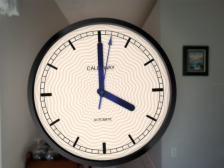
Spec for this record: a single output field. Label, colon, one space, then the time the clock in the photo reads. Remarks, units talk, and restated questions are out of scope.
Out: 4:00:02
